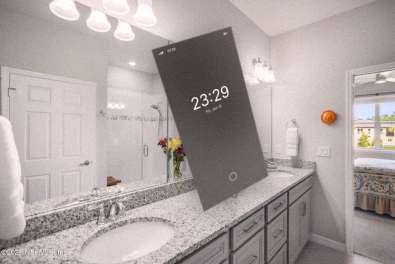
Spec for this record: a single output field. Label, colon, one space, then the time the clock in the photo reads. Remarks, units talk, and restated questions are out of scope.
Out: 23:29
